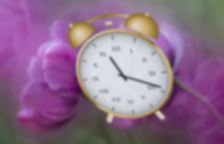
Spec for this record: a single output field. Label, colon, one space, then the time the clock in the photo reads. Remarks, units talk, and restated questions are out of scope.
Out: 11:19
